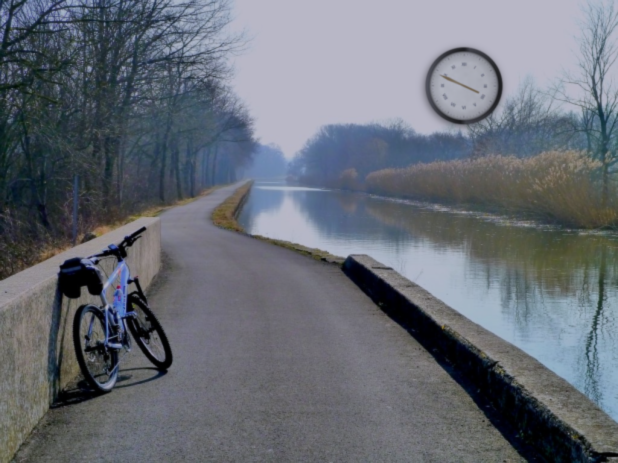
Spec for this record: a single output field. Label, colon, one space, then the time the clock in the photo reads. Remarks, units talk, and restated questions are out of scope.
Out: 3:49
